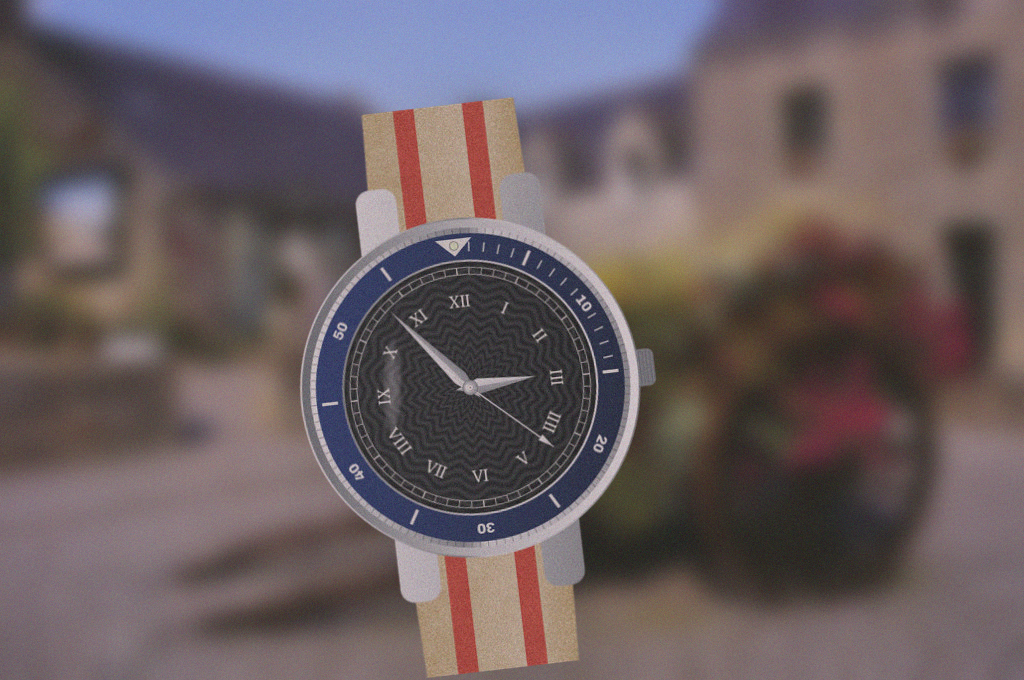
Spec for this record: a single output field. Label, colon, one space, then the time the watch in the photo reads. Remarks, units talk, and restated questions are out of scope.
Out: 2:53:22
